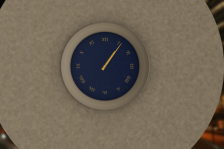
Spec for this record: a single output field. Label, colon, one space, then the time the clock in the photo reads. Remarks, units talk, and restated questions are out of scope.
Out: 1:06
